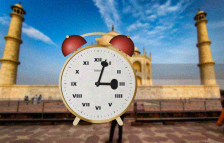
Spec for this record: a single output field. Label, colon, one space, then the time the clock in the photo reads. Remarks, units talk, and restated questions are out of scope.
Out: 3:03
